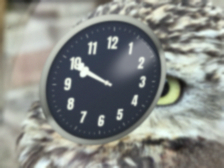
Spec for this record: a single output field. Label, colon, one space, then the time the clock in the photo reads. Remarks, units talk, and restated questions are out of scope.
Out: 9:50
